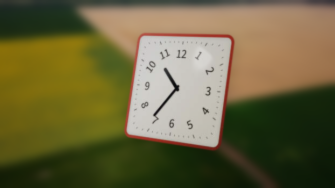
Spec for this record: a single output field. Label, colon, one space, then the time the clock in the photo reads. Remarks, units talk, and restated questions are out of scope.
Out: 10:36
